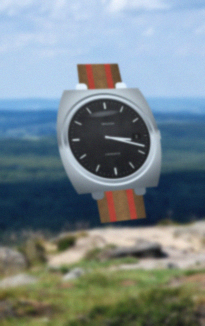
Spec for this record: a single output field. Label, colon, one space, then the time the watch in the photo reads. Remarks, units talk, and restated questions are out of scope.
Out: 3:18
